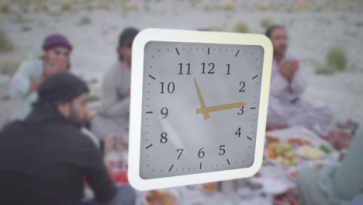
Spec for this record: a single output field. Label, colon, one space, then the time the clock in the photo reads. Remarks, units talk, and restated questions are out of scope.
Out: 11:14
